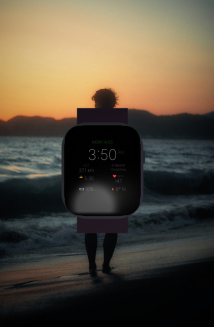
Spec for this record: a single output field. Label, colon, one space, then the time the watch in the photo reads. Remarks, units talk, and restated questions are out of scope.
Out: 3:50
